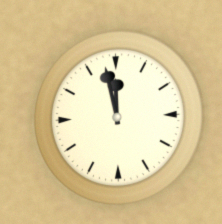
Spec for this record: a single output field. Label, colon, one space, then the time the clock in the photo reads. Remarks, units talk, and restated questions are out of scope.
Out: 11:58
